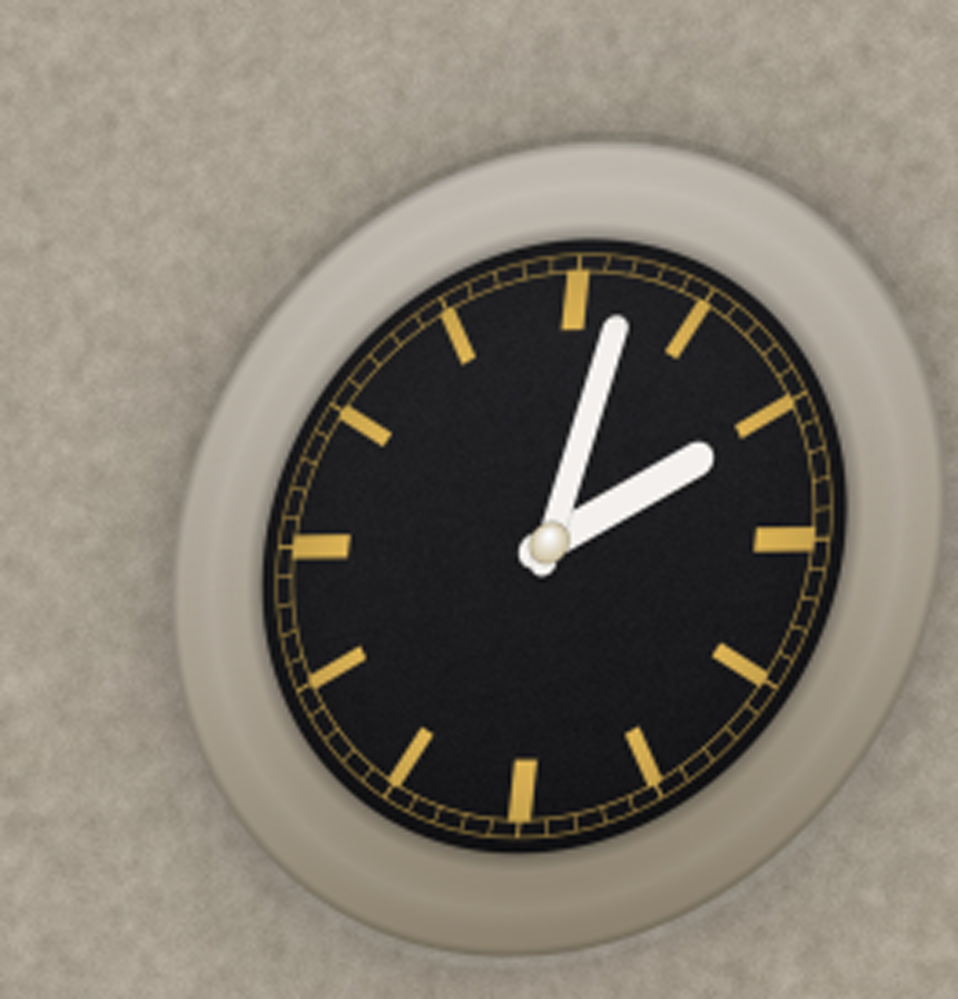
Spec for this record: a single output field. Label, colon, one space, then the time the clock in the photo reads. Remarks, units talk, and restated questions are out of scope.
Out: 2:02
